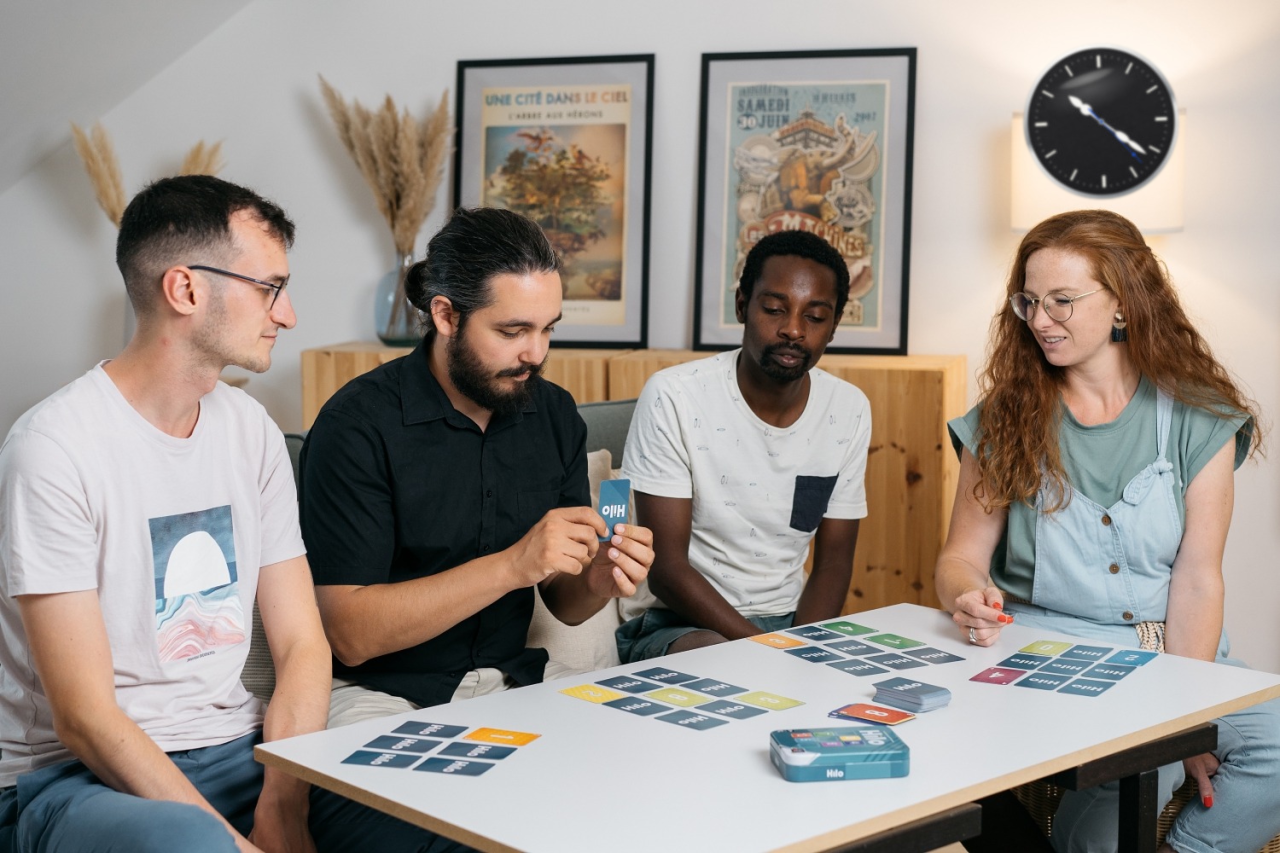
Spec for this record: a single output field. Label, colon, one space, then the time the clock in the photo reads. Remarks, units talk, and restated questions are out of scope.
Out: 10:21:23
